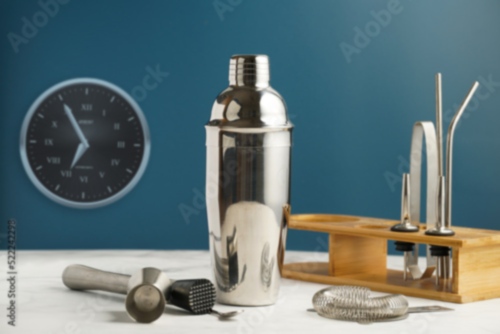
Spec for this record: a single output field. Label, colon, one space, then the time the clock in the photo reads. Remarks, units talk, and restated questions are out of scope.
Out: 6:55
